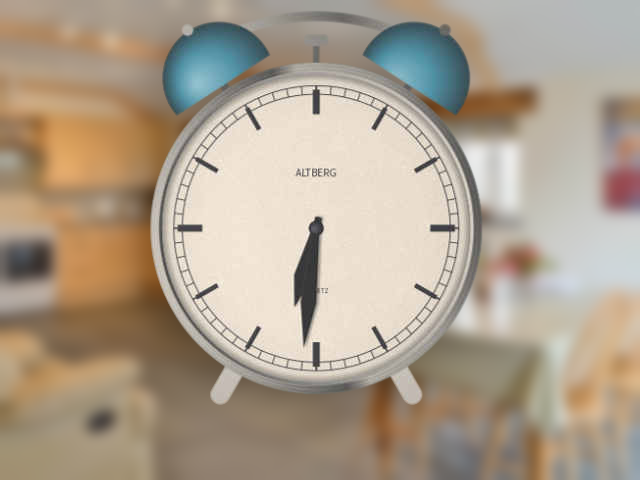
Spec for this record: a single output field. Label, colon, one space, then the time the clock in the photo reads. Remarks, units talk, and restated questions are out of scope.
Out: 6:31
